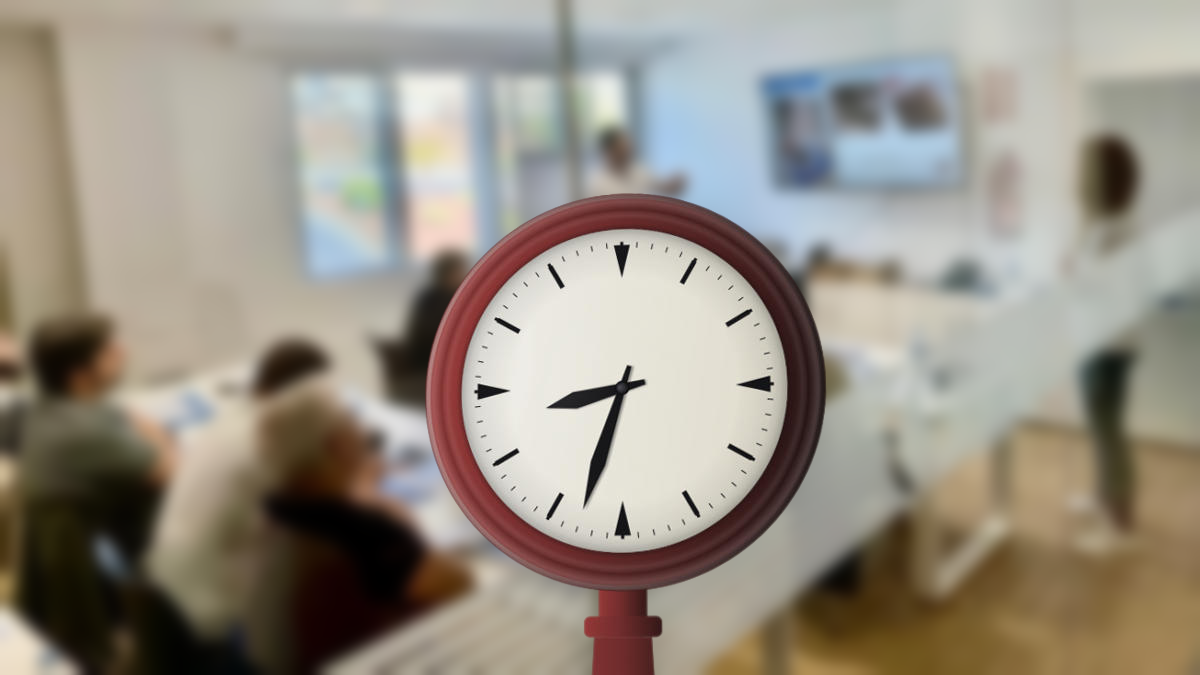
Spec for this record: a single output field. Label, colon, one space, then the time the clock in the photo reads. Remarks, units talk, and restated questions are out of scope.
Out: 8:33
